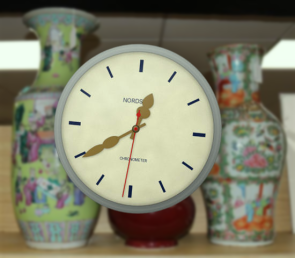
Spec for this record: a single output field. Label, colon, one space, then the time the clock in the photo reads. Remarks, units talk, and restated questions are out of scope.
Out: 12:39:31
